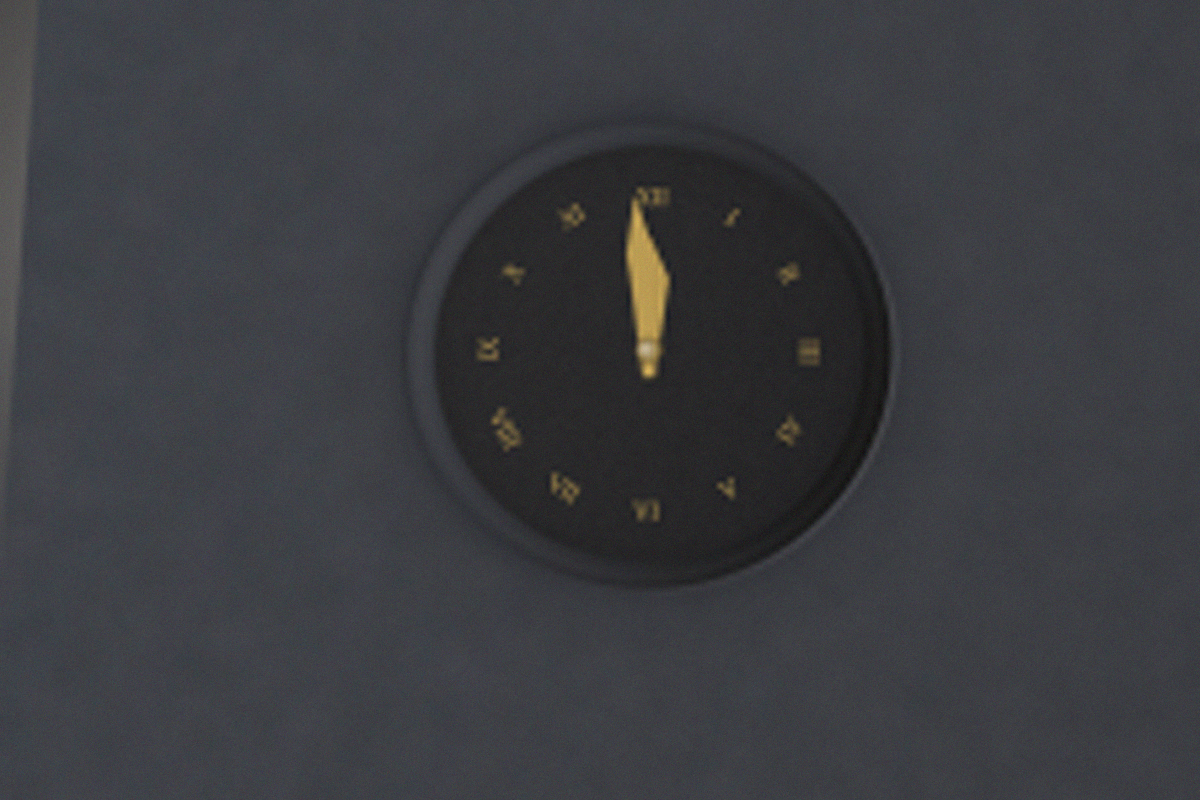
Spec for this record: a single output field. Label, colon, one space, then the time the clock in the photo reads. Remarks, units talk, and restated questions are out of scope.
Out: 11:59
